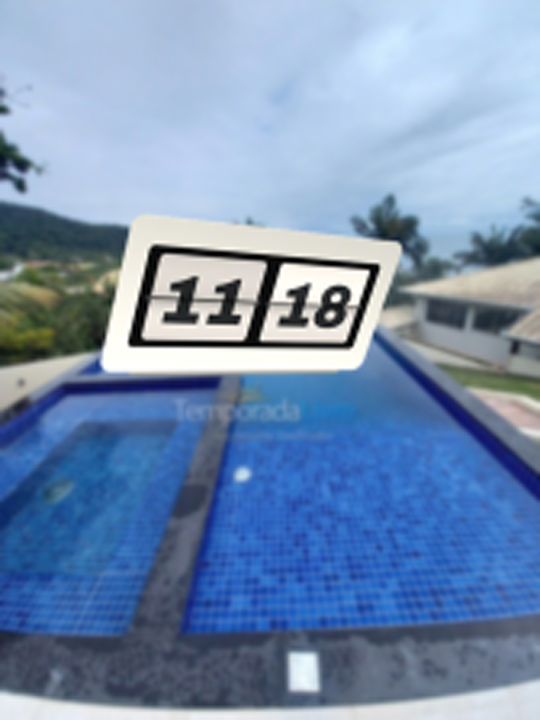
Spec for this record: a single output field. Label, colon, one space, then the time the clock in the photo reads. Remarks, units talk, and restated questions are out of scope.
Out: 11:18
